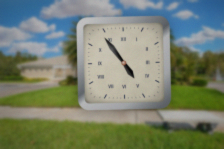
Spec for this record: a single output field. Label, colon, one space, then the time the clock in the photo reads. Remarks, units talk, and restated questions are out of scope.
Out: 4:54
